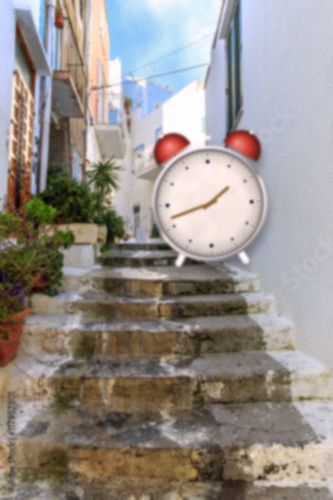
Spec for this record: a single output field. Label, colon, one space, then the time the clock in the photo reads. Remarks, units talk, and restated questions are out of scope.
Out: 1:42
